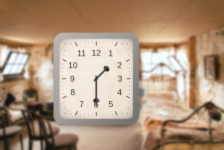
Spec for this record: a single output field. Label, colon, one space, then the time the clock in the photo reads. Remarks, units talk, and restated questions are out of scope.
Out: 1:30
